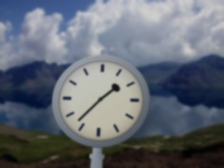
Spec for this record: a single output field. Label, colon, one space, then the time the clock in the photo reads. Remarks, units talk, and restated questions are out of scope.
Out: 1:37
